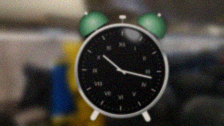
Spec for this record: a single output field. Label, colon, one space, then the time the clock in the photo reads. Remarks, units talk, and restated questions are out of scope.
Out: 10:17
